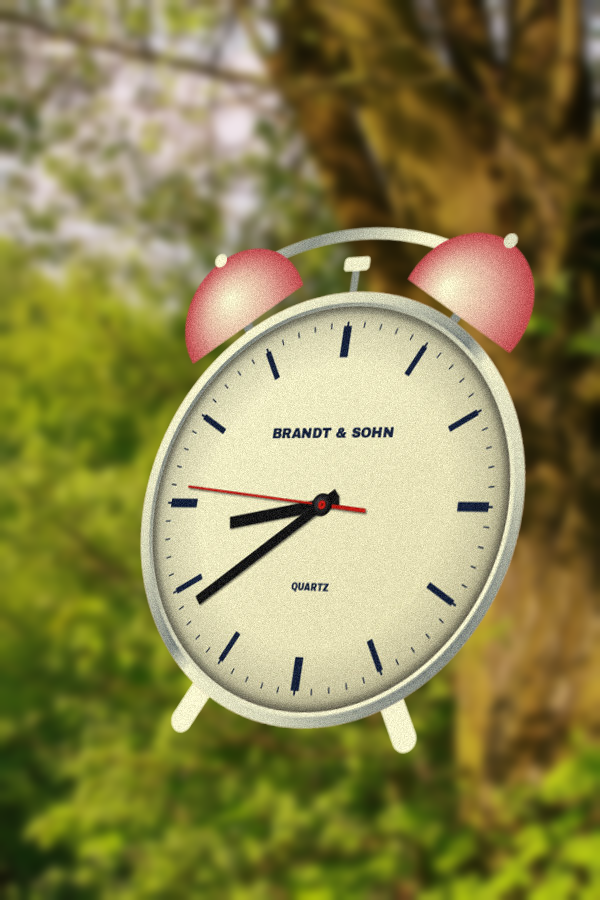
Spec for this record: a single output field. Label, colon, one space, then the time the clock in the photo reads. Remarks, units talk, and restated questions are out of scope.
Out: 8:38:46
